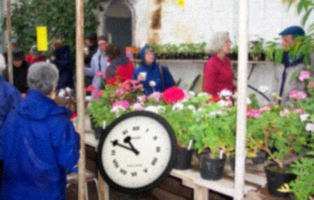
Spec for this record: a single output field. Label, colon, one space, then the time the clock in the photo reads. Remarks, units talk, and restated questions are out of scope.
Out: 10:49
